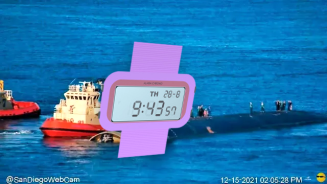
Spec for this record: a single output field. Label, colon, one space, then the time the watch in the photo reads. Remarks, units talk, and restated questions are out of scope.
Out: 9:43:57
